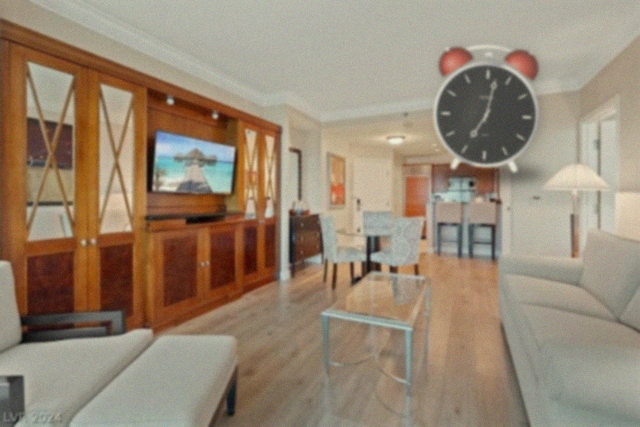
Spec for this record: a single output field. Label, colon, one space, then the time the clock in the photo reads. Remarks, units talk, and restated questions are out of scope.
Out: 7:02
